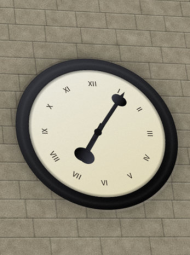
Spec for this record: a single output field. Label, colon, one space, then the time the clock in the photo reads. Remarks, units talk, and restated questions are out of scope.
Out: 7:06
